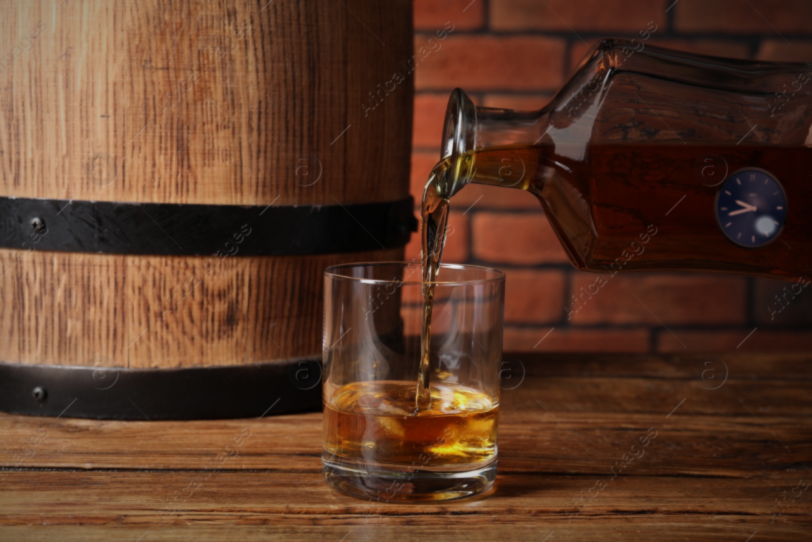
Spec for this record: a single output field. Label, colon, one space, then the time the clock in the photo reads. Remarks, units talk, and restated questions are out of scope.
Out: 9:43
